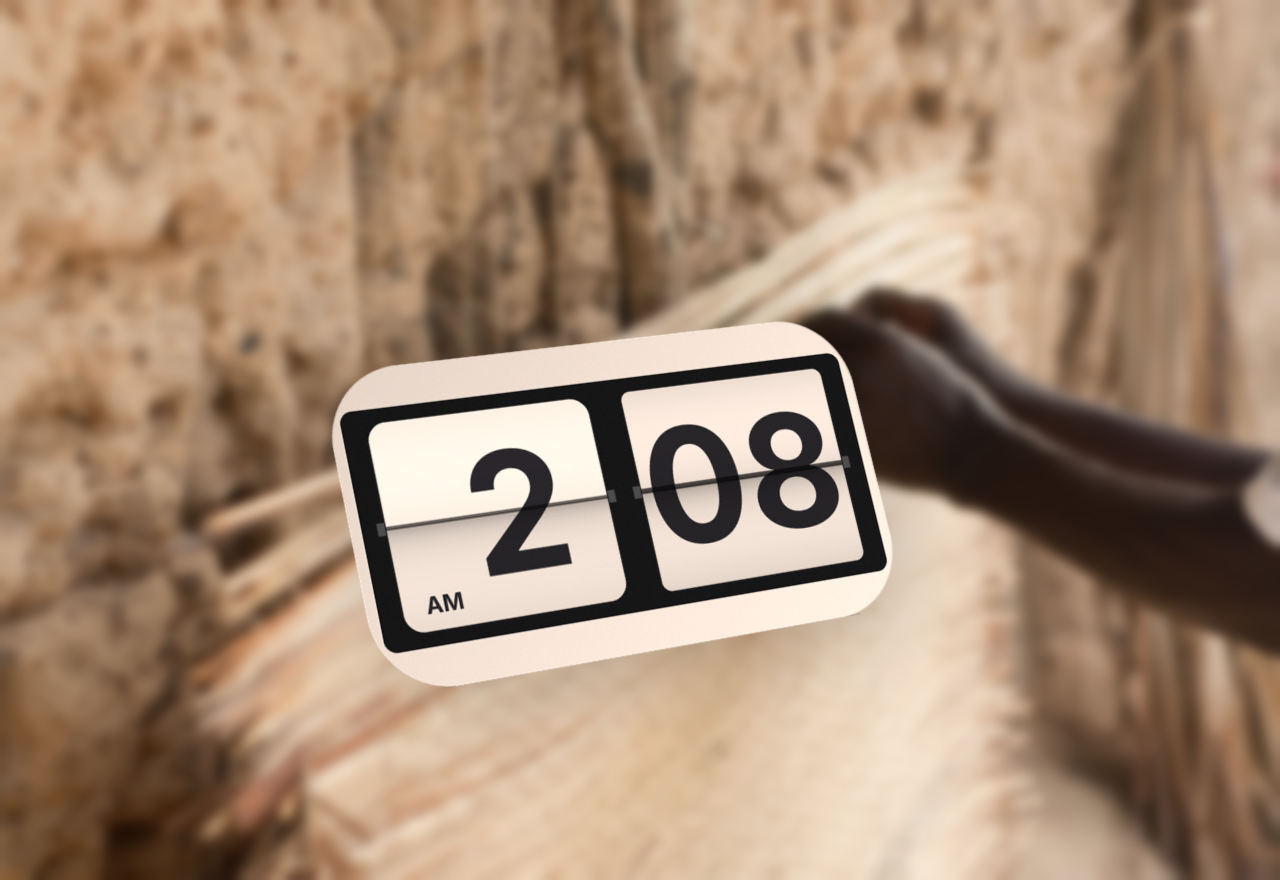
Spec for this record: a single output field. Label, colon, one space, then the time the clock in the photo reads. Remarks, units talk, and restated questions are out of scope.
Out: 2:08
